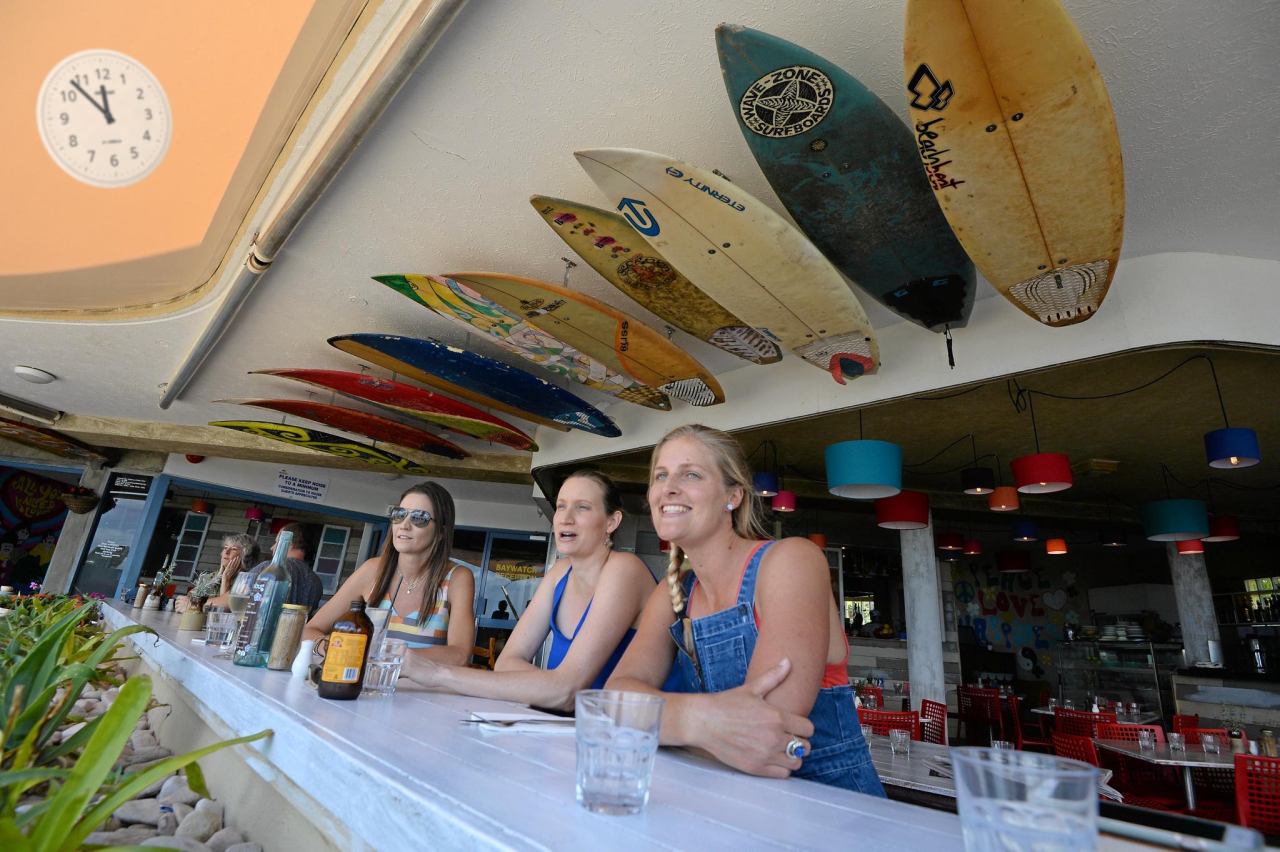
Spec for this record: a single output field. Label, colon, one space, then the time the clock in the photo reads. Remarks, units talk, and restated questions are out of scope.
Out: 11:53
